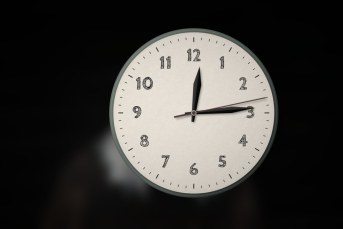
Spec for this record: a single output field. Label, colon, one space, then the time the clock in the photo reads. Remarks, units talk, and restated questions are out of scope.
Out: 12:14:13
